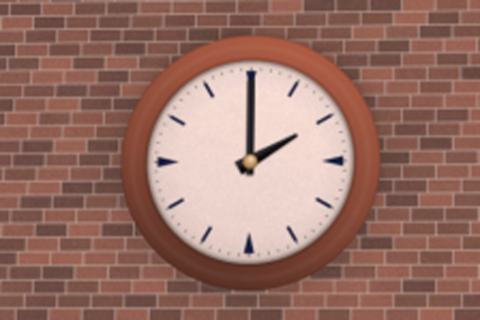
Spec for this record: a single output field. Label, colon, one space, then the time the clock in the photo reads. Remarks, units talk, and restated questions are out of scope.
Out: 2:00
